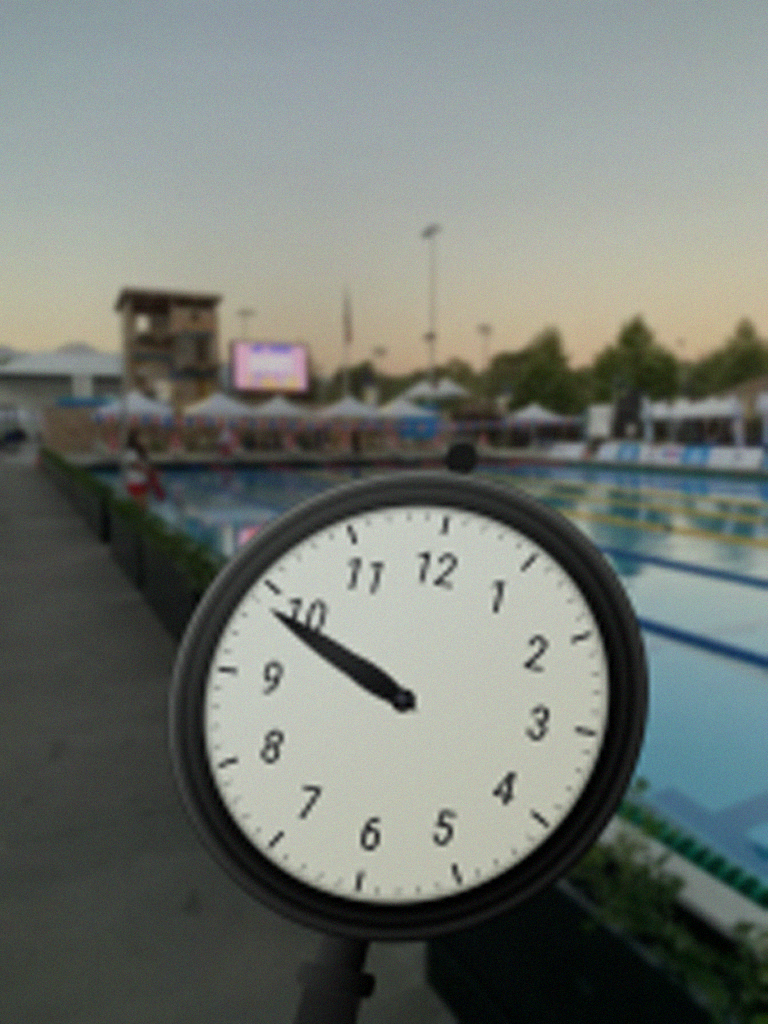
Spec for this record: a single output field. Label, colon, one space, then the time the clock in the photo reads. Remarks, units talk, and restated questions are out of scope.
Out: 9:49
